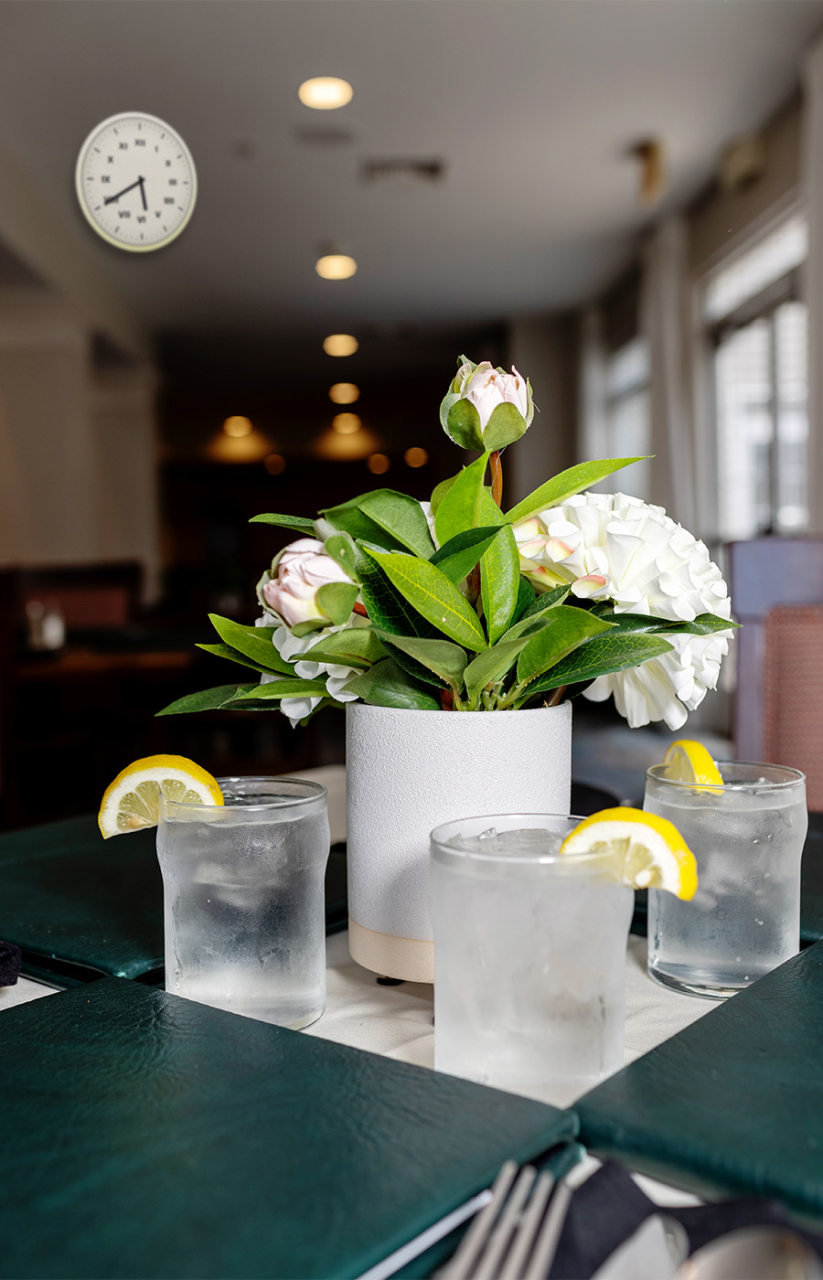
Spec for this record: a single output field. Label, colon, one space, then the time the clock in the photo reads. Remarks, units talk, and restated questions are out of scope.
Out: 5:40
